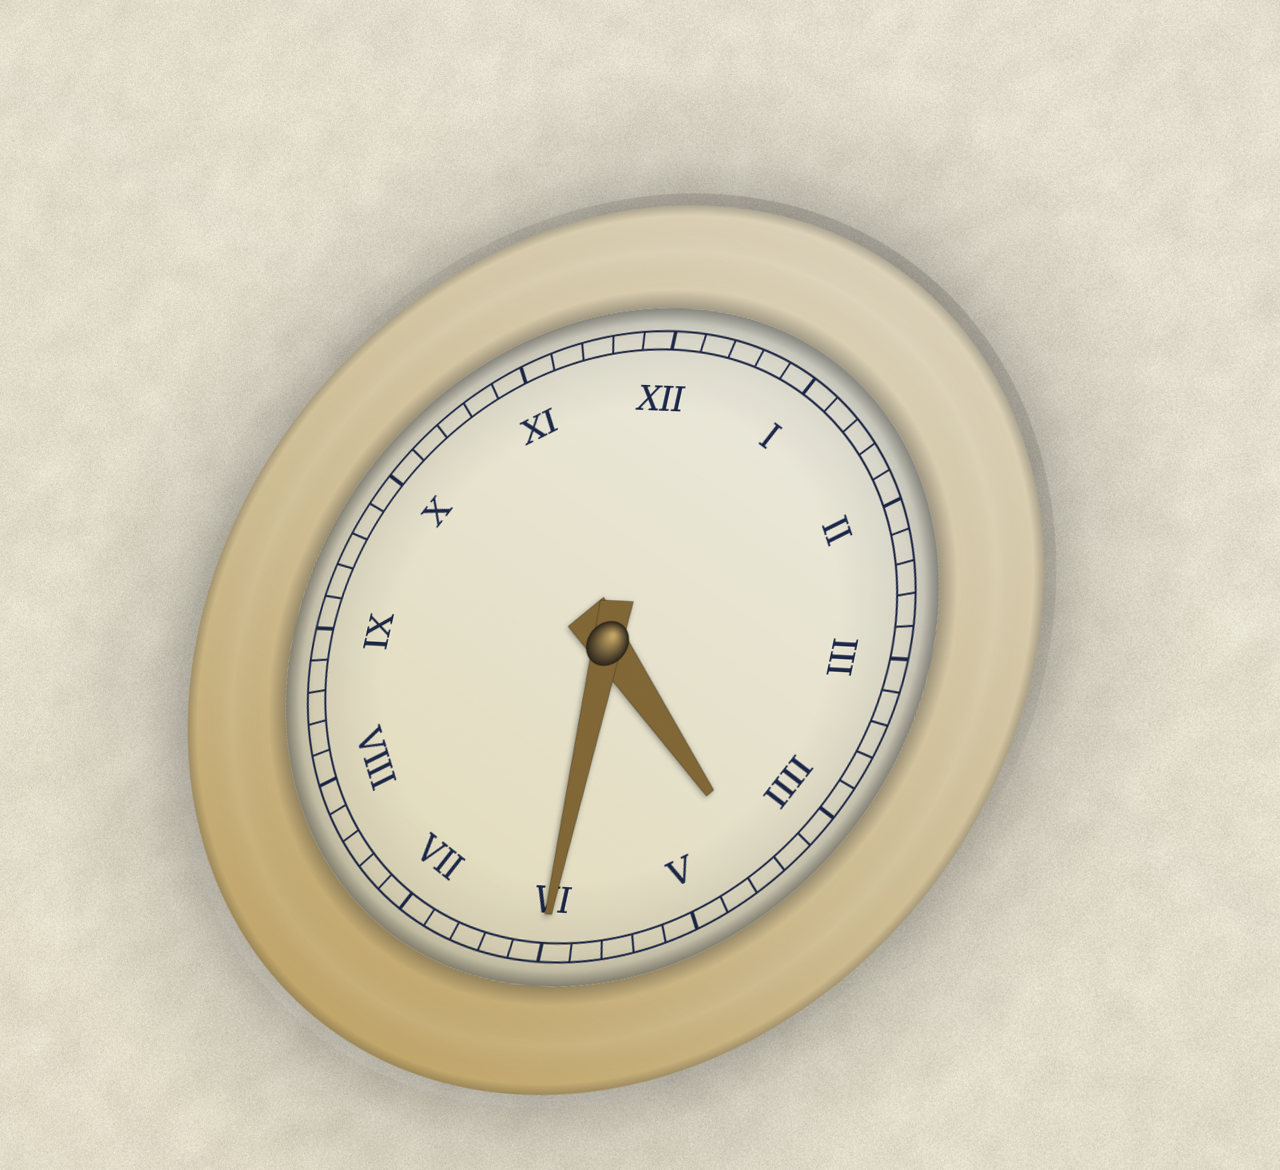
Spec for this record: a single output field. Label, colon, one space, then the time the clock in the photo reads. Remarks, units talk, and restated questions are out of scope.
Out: 4:30
